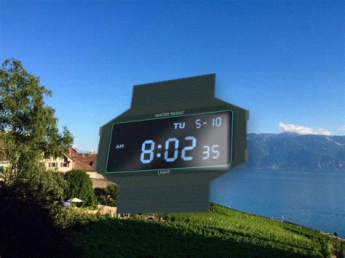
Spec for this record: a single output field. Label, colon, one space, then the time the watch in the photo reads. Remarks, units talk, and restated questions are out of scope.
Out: 8:02:35
